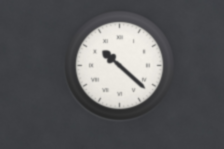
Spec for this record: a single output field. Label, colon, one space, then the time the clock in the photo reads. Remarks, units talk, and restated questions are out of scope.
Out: 10:22
